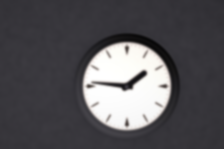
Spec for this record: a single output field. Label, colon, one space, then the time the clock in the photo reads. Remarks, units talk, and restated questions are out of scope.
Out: 1:46
